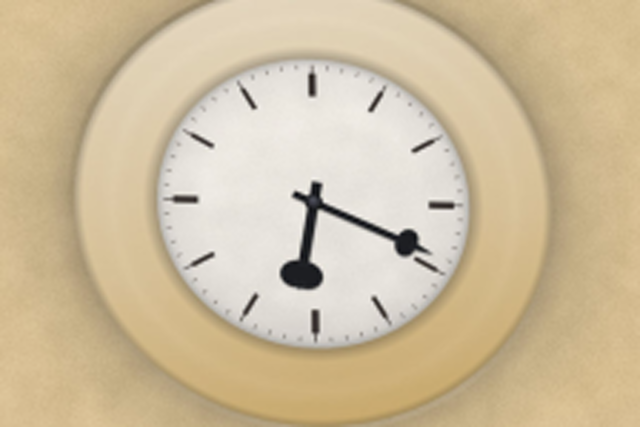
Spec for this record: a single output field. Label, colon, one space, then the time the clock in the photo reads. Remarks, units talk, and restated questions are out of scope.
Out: 6:19
